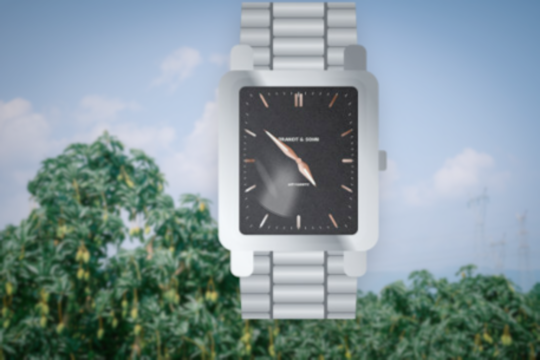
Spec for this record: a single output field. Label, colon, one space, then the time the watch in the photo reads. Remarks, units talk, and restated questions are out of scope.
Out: 4:52
